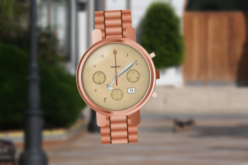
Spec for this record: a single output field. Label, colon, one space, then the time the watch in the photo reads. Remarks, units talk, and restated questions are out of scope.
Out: 7:09
